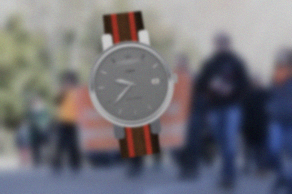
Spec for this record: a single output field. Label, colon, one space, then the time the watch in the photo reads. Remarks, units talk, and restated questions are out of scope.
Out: 9:38
